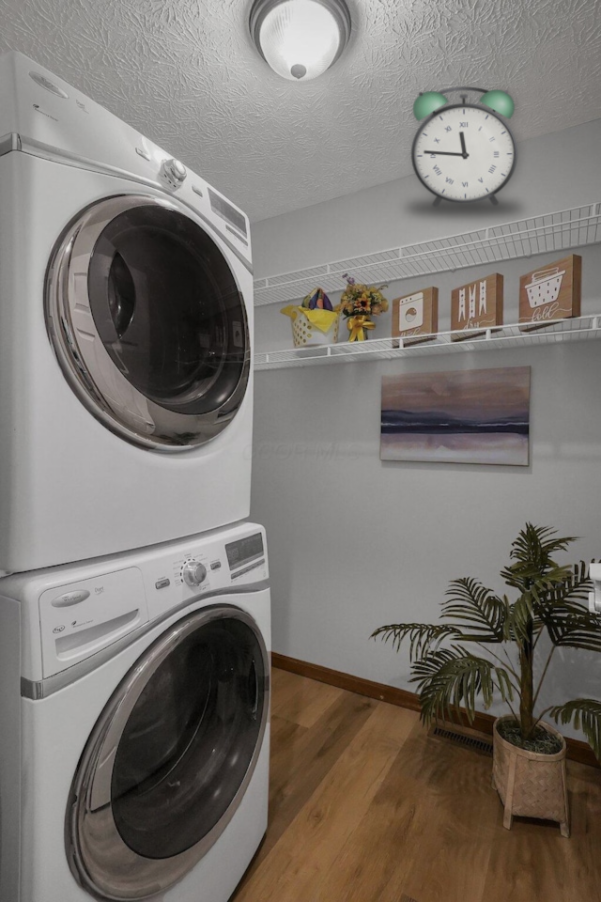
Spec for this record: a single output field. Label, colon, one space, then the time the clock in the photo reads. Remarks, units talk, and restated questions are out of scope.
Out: 11:46
